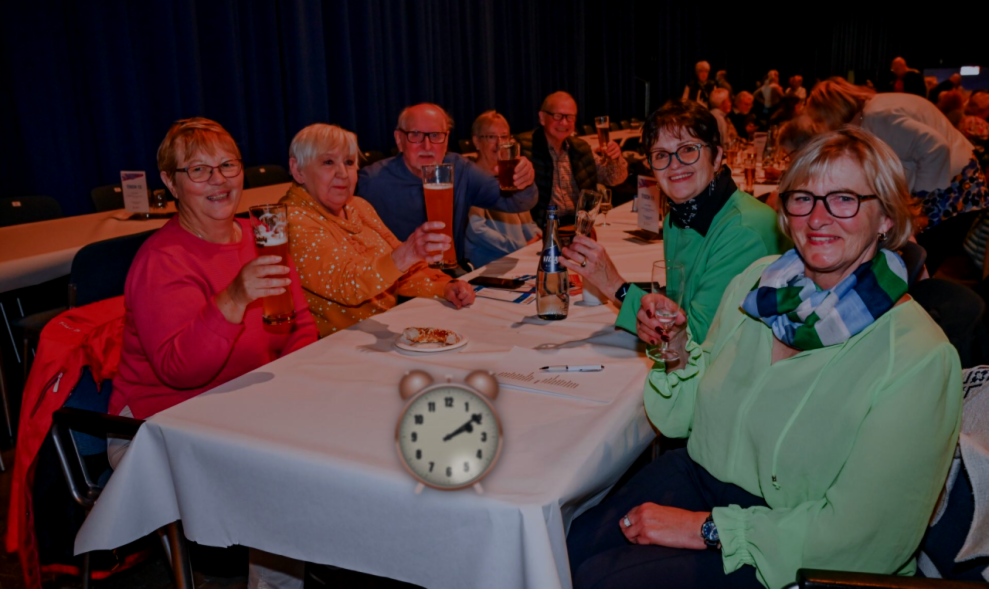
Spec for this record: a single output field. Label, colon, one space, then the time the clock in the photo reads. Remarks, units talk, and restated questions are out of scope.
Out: 2:09
